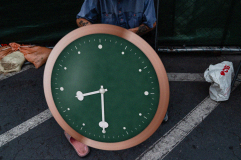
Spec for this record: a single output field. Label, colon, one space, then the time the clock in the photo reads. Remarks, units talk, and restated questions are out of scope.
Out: 8:30
